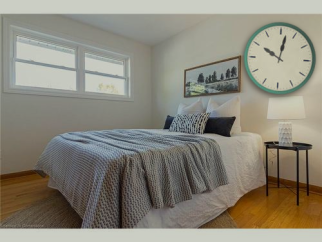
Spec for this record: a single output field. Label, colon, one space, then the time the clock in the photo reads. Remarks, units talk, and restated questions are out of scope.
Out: 10:02
